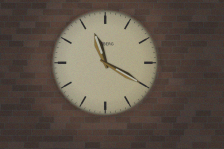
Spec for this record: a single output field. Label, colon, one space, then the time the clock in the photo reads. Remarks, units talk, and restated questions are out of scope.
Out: 11:20
